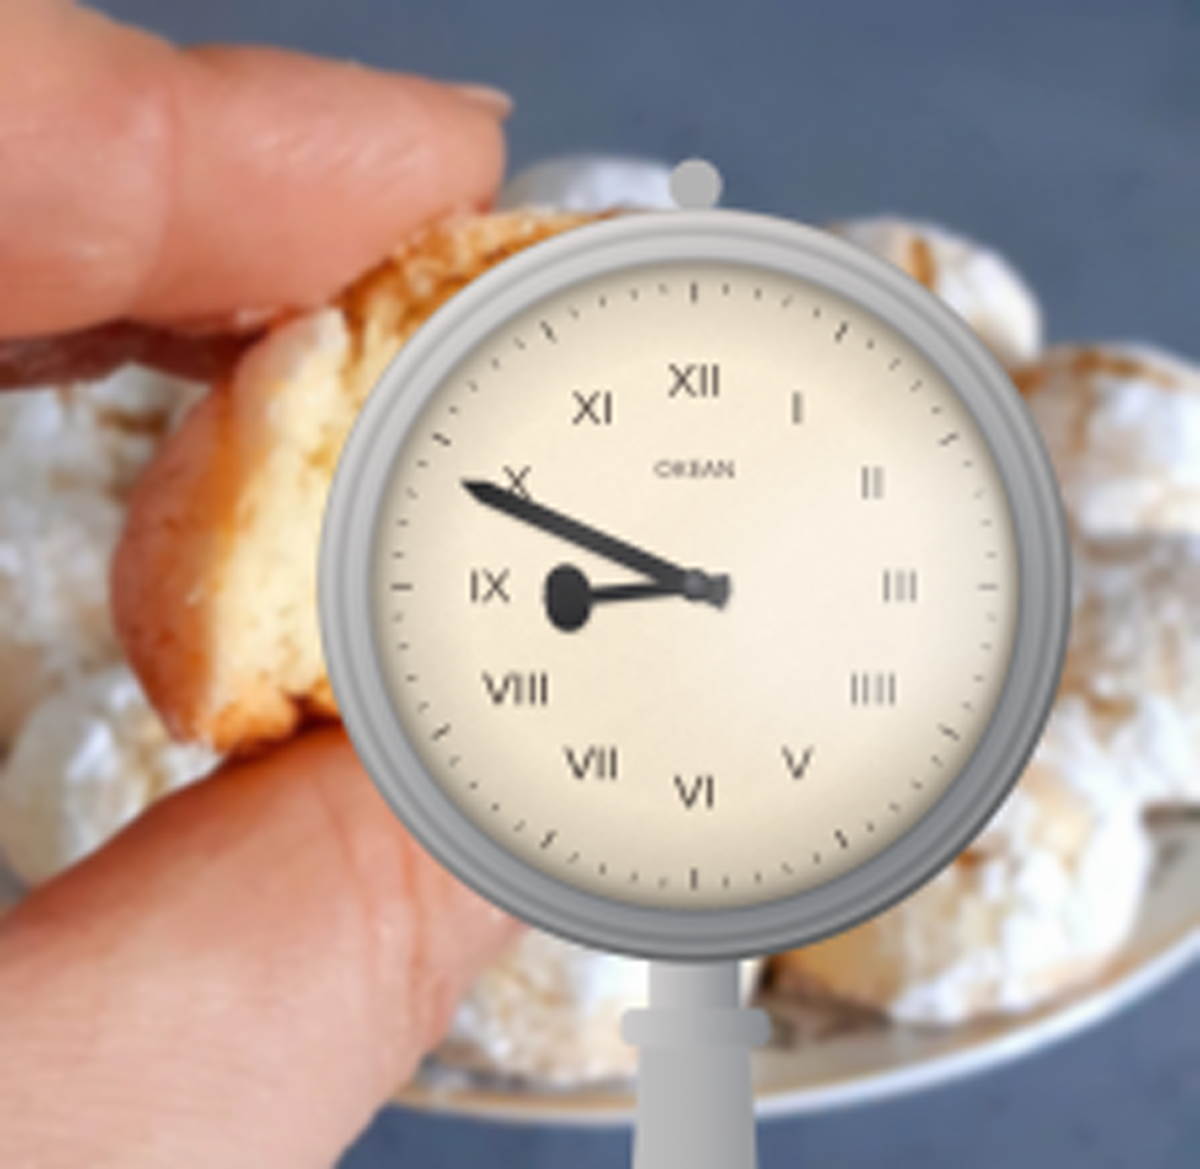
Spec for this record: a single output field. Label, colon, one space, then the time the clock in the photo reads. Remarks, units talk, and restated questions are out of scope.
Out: 8:49
